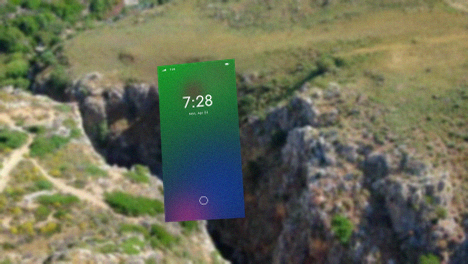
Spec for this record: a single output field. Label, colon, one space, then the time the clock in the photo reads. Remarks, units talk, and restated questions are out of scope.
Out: 7:28
